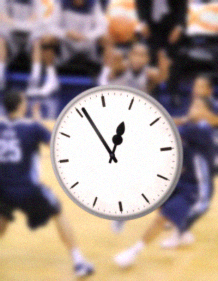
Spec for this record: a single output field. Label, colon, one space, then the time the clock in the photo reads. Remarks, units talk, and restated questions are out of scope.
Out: 12:56
